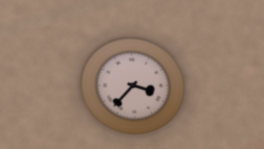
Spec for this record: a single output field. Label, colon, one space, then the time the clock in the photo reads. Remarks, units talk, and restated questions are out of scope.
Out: 3:37
